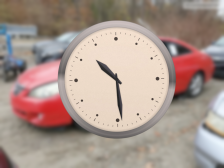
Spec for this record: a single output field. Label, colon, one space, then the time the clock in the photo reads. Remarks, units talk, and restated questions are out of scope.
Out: 10:29
